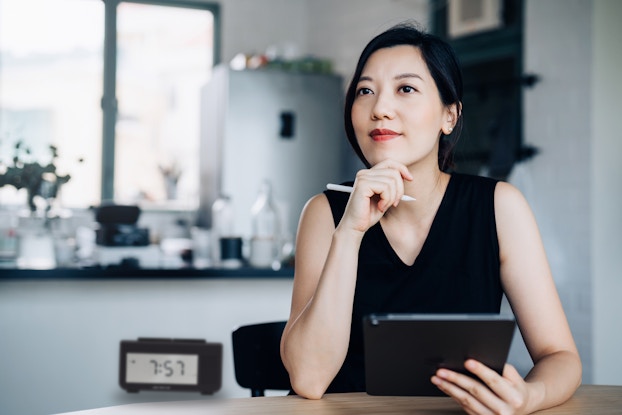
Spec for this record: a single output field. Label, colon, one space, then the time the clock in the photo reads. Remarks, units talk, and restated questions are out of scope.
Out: 7:57
